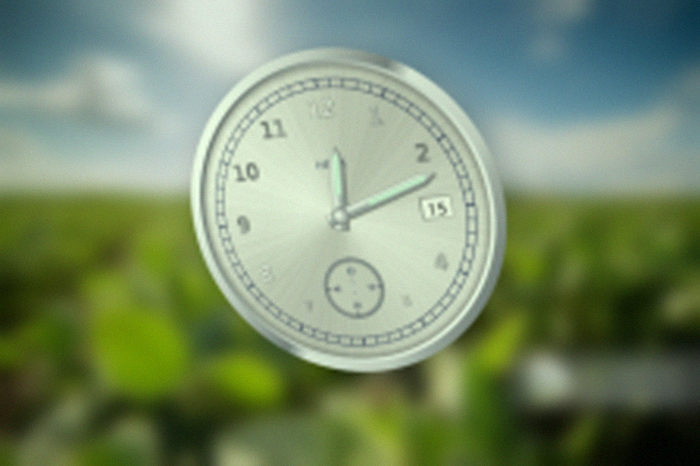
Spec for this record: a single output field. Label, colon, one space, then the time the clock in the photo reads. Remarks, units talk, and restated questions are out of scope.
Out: 12:12
